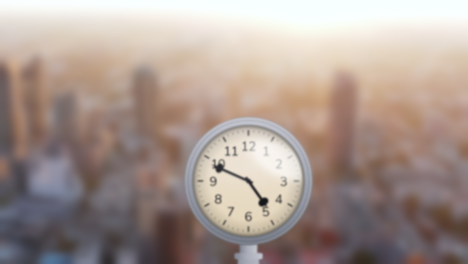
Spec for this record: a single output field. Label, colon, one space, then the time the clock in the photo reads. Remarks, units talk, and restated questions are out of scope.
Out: 4:49
